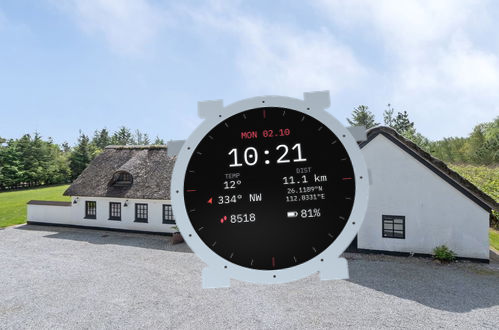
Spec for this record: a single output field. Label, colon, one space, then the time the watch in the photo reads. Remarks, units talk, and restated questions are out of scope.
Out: 10:21
